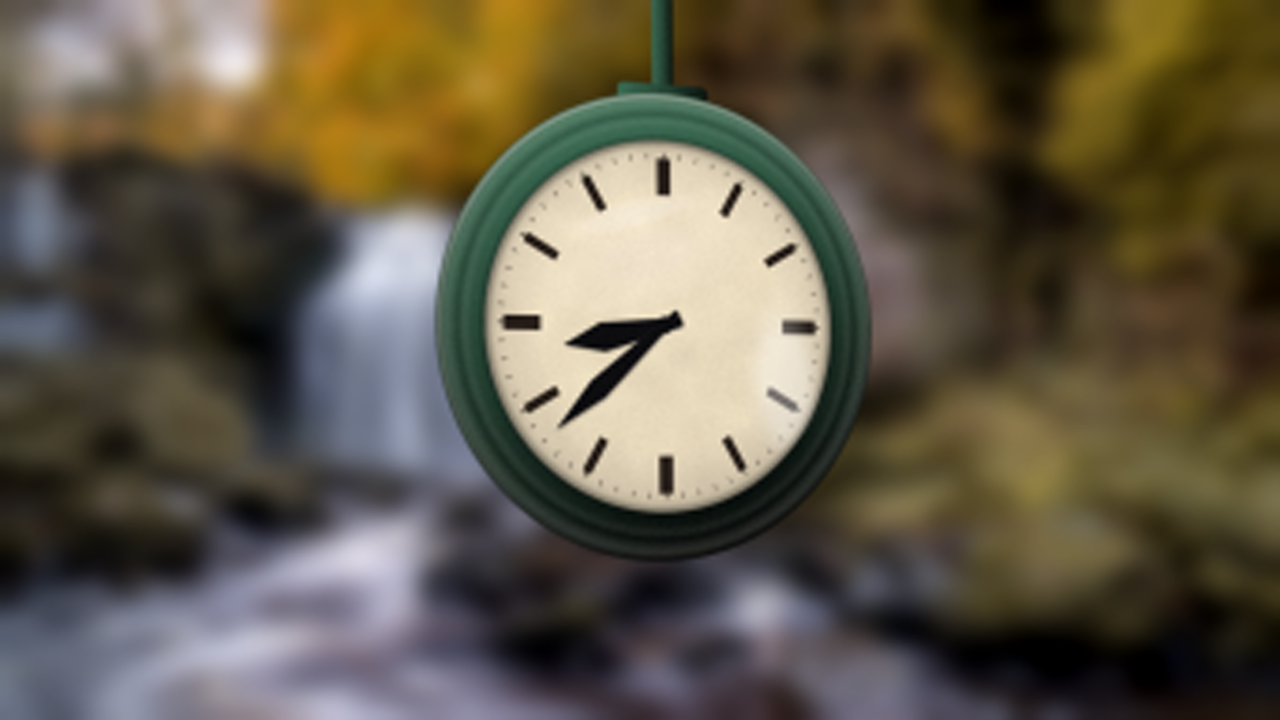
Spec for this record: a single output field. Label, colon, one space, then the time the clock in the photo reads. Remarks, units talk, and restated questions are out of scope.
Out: 8:38
